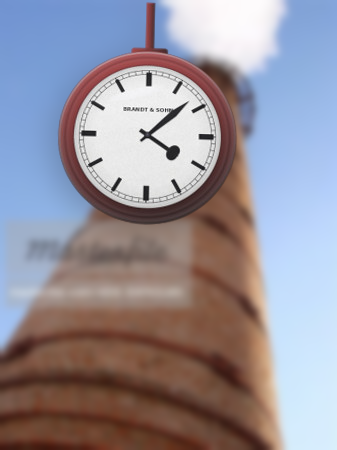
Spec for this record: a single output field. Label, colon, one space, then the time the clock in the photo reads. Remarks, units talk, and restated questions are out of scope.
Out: 4:08
